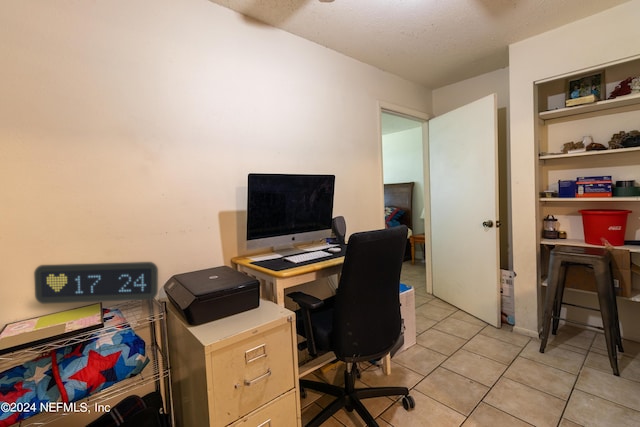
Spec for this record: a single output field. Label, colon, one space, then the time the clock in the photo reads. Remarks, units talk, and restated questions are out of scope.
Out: 17:24
